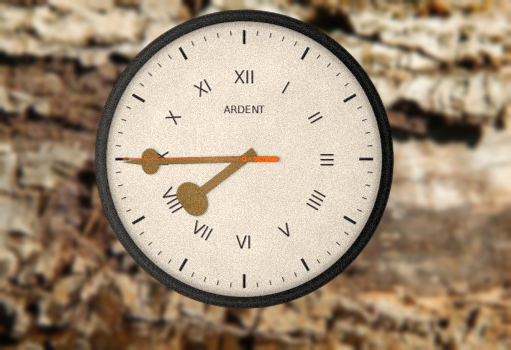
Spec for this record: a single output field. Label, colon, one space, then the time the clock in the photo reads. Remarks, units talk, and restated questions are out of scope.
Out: 7:44:45
